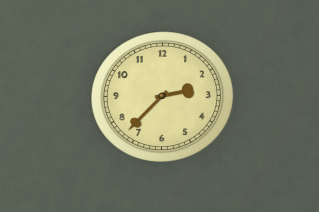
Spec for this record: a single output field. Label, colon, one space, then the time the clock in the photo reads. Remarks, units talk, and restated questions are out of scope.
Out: 2:37
